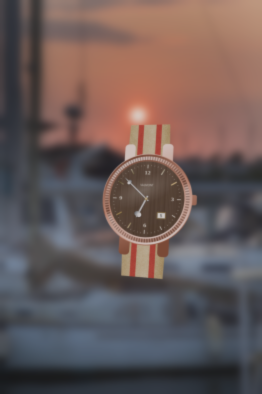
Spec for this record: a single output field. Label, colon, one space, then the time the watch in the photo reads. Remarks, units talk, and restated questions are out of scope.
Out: 6:52
